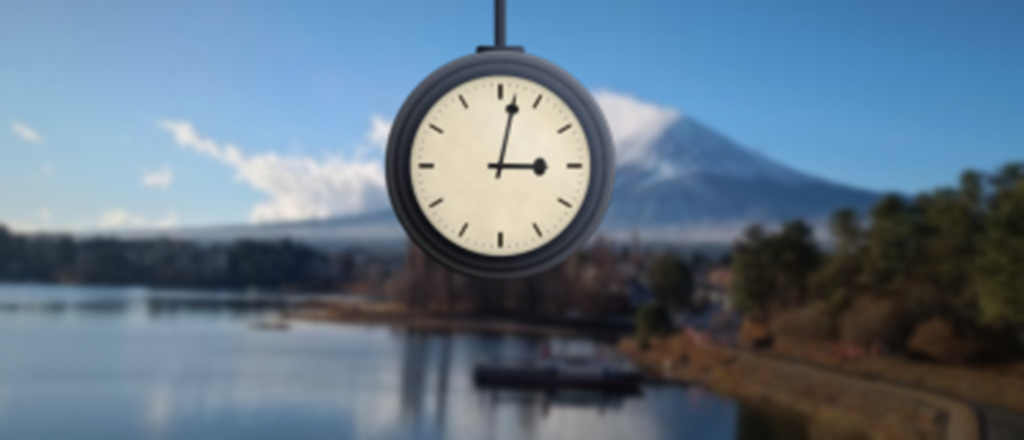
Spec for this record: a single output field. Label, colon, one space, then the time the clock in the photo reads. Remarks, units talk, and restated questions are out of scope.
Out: 3:02
